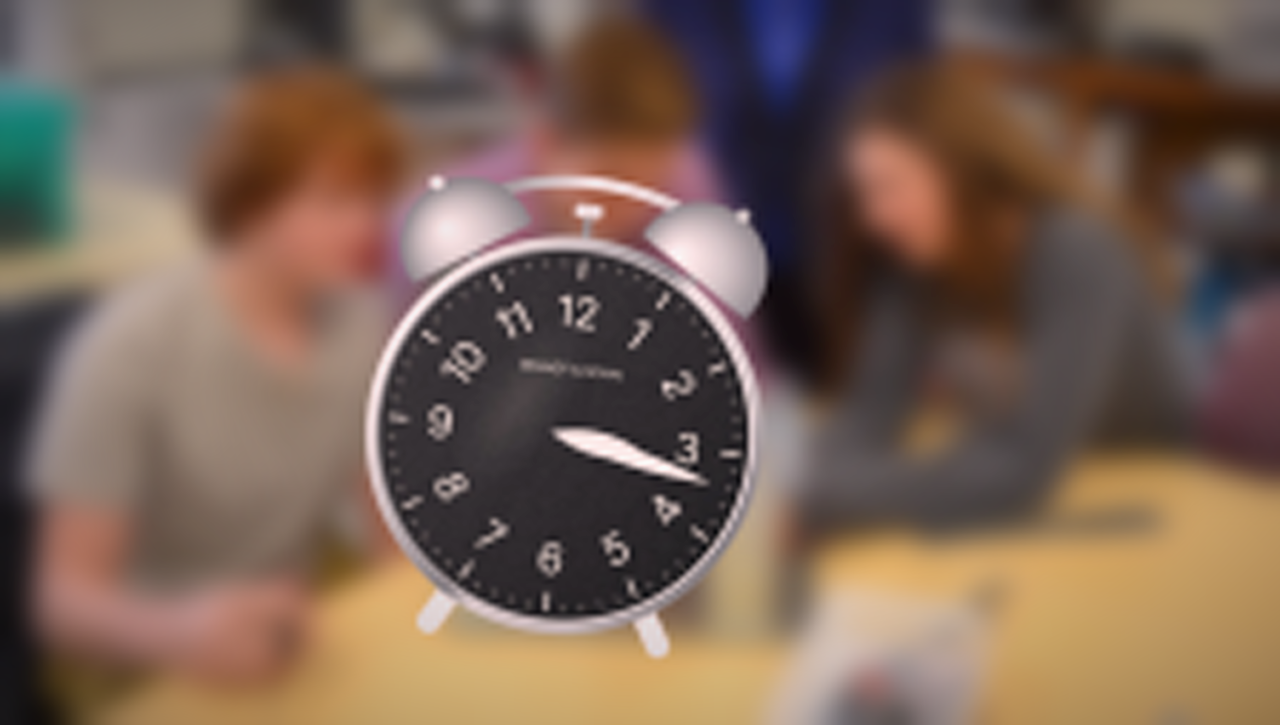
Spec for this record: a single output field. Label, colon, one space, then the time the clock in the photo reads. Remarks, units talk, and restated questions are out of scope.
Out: 3:17
